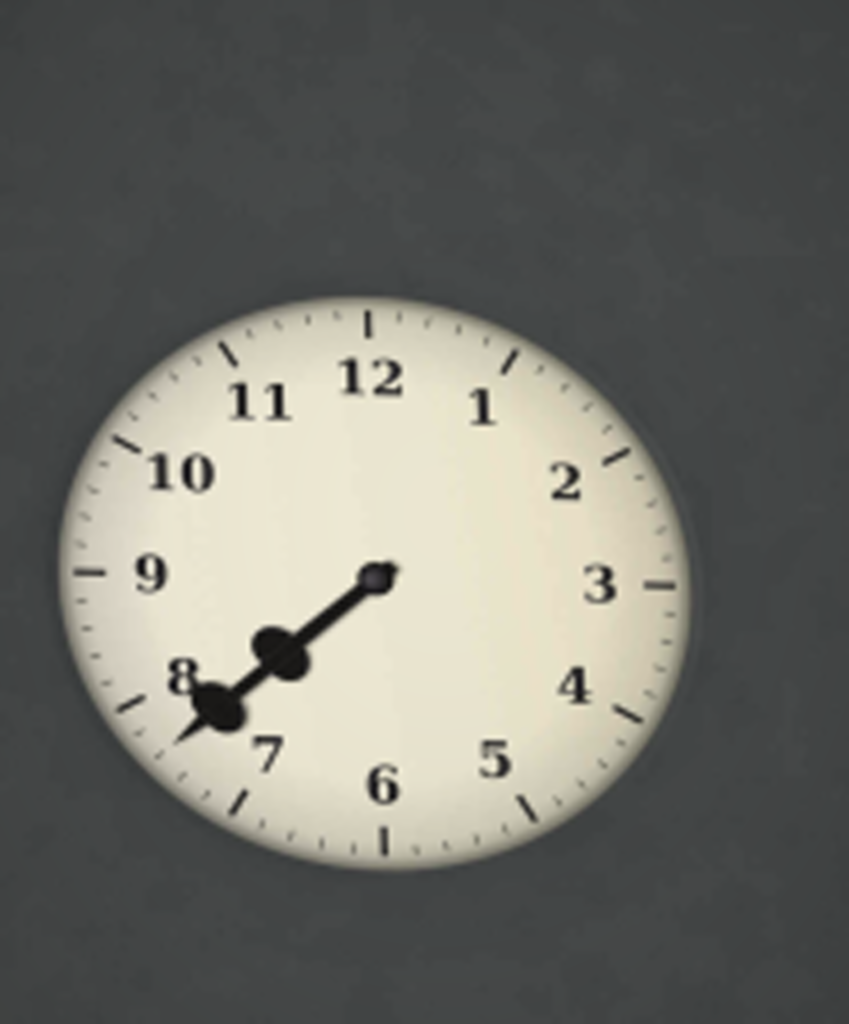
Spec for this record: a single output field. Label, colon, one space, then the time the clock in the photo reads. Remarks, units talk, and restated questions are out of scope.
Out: 7:38
